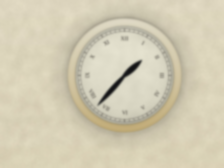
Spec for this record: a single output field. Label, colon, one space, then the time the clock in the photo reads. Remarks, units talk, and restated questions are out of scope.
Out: 1:37
